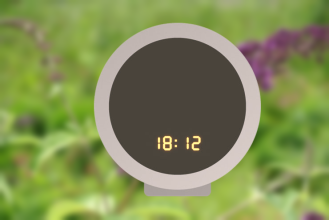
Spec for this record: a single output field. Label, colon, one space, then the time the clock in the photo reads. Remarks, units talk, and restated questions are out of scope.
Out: 18:12
